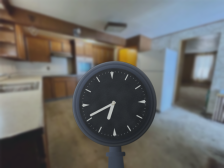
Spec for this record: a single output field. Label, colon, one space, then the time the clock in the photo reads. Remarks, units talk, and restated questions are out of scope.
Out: 6:41
